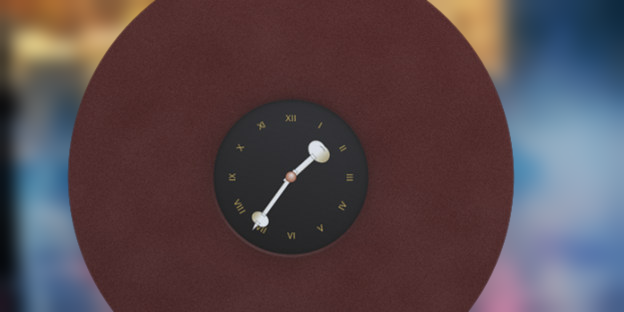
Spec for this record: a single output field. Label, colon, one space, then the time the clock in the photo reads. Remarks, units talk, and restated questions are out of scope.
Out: 1:36
